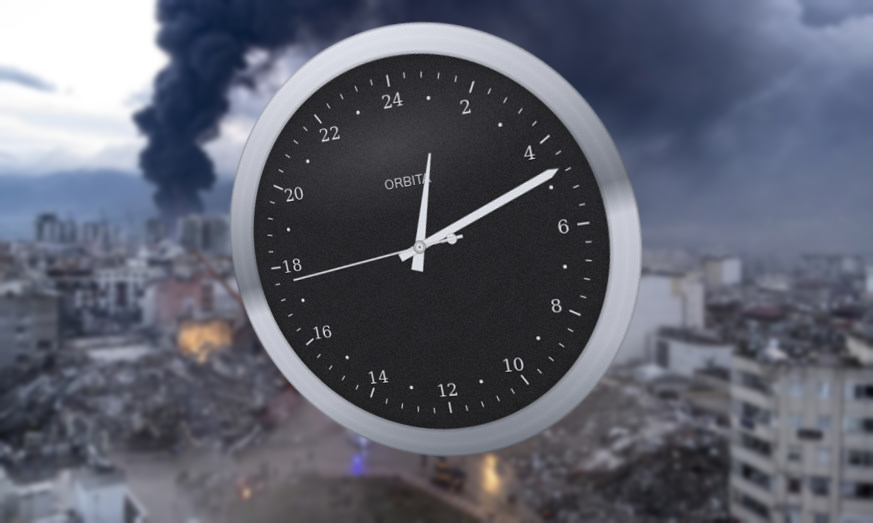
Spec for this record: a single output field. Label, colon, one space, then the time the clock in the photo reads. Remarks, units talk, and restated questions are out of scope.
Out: 1:11:44
